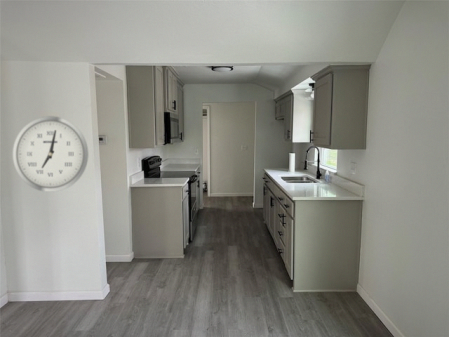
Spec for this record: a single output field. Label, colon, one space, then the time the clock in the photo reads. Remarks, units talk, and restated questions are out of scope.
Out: 7:02
